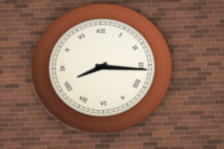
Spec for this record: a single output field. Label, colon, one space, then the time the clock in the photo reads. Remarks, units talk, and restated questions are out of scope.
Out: 8:16
